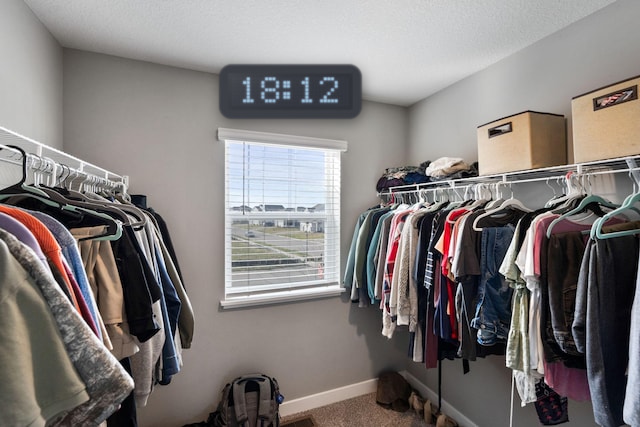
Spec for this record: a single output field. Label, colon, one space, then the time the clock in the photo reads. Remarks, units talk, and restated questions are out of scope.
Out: 18:12
